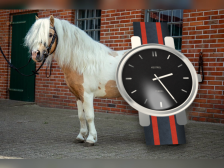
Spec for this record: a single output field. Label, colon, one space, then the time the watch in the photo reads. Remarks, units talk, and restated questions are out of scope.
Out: 2:25
